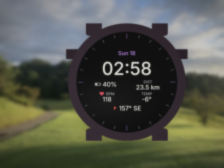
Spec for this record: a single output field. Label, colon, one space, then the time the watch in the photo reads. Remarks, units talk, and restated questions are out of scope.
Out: 2:58
